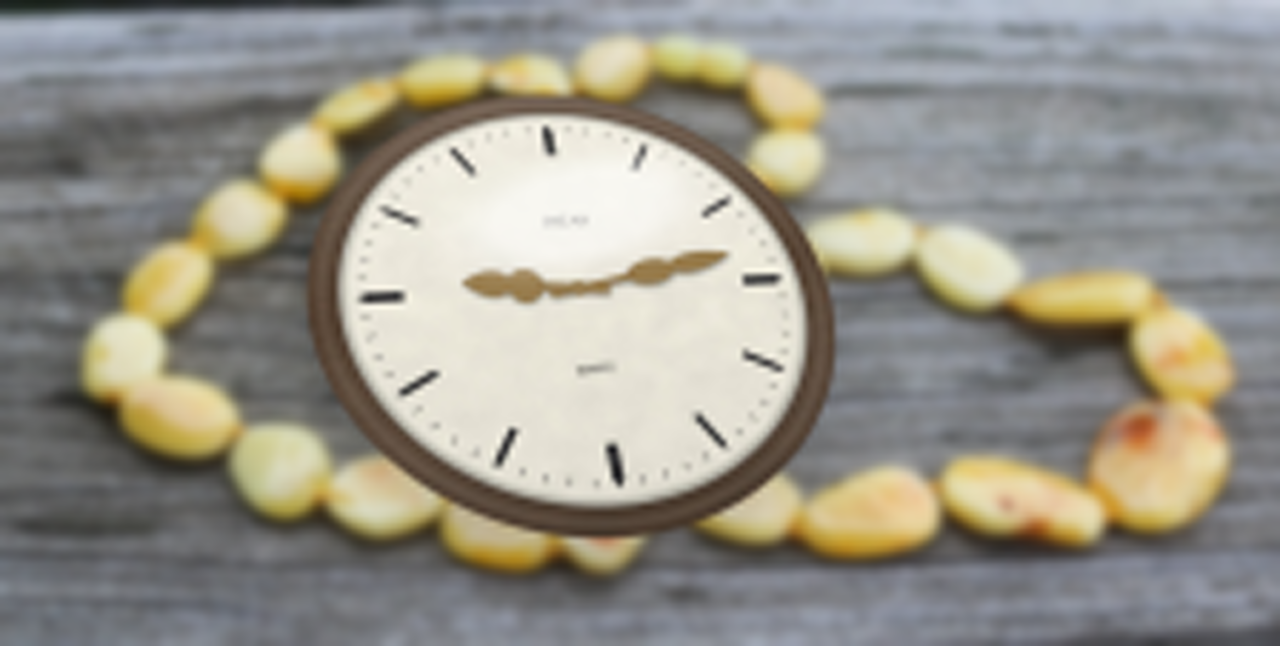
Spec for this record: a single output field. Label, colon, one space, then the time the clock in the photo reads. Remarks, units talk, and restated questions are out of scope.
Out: 9:13
